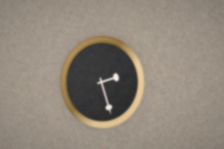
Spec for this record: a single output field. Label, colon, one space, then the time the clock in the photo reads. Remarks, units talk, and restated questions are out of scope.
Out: 2:27
